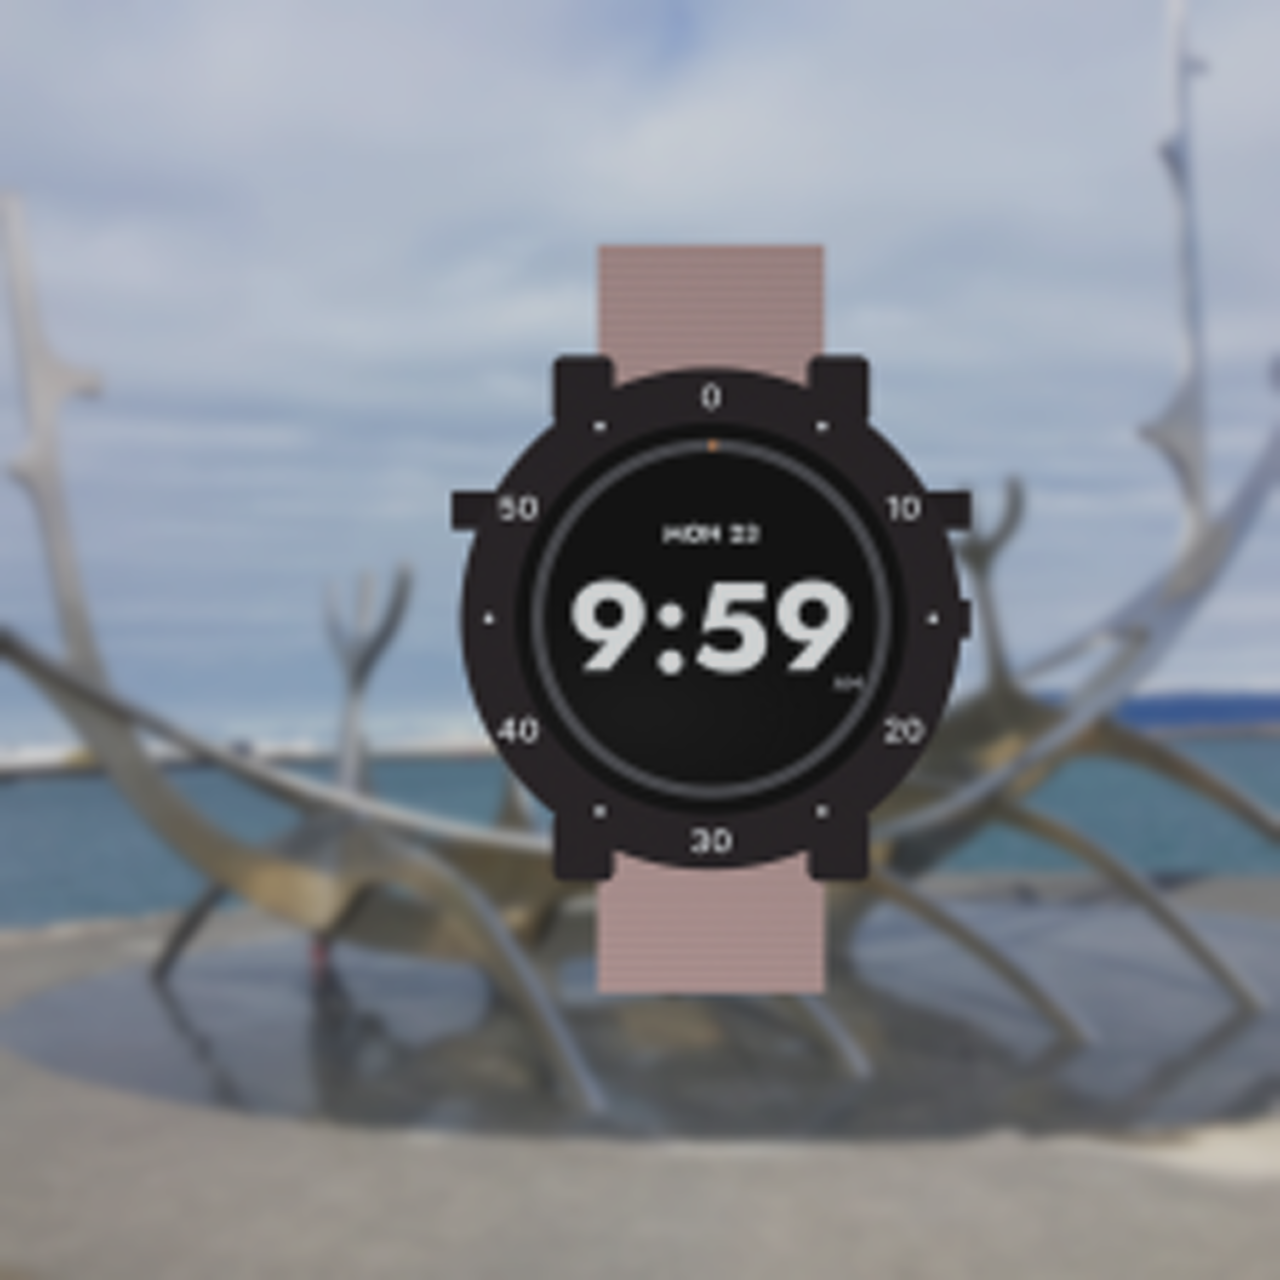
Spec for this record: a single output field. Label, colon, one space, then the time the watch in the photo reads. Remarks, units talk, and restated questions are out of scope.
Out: 9:59
